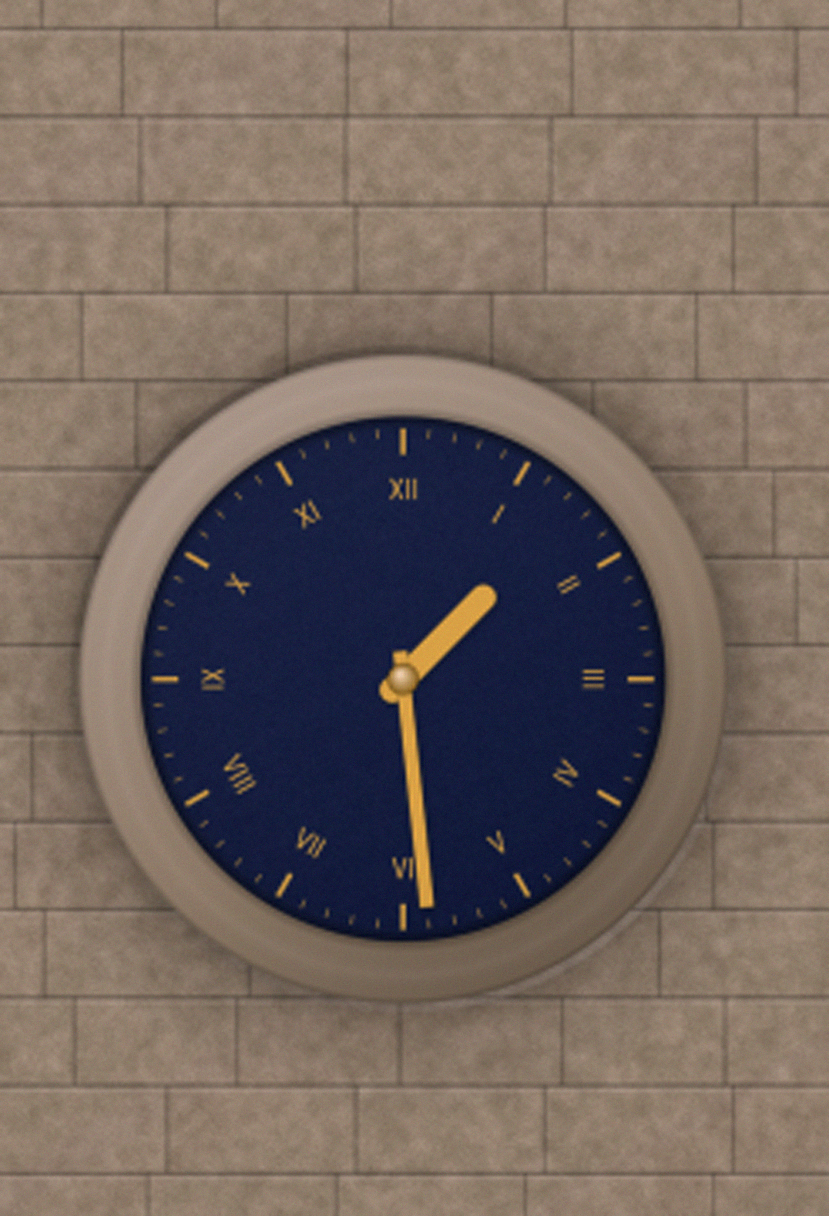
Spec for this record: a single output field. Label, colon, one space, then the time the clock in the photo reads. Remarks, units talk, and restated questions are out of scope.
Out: 1:29
